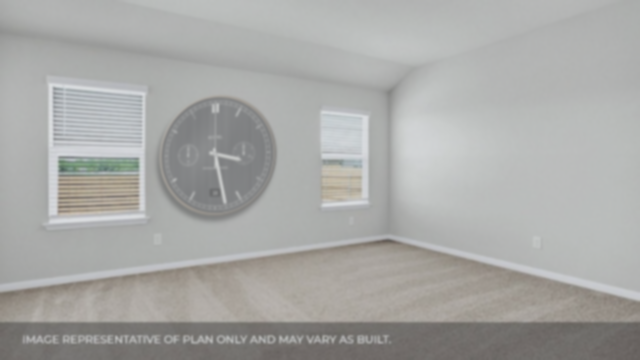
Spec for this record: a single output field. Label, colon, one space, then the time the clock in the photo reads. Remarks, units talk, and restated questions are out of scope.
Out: 3:28
